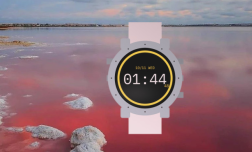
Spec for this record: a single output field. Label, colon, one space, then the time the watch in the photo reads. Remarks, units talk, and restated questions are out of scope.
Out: 1:44
